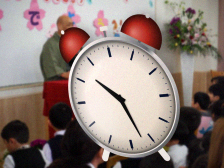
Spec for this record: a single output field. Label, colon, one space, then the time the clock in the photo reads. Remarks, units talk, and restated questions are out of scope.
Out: 10:27
